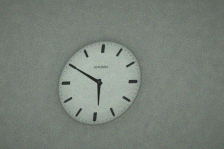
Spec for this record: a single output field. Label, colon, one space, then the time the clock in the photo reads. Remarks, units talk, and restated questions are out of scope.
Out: 5:50
